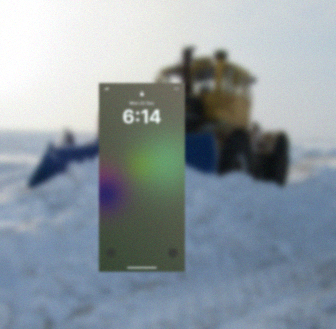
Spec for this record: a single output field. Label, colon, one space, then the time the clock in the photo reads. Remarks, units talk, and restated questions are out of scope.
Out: 6:14
